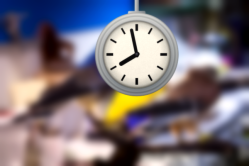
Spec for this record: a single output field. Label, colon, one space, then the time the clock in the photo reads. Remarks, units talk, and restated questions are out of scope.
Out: 7:58
